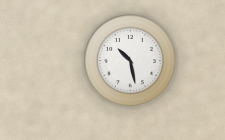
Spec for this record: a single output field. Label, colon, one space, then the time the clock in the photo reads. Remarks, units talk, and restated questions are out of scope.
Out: 10:28
